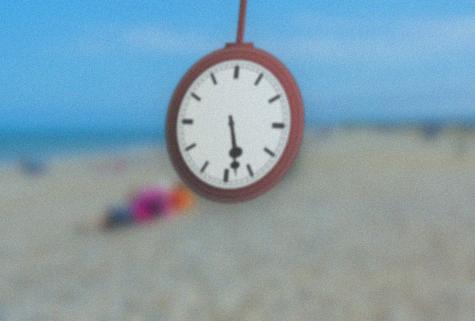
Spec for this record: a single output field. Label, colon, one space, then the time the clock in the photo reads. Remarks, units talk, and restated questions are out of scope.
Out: 5:28
